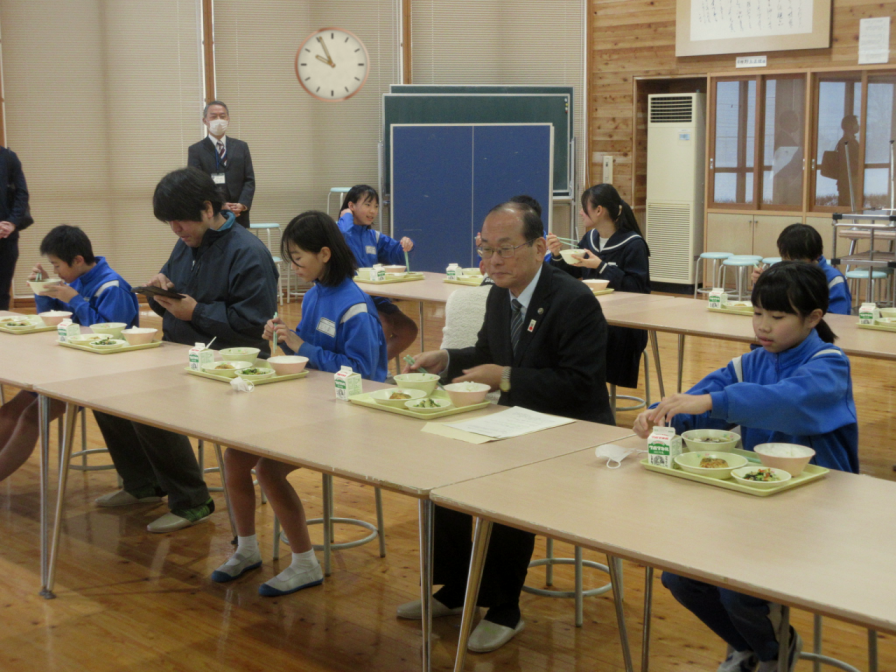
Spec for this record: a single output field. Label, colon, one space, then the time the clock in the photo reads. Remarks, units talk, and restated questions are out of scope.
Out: 9:56
